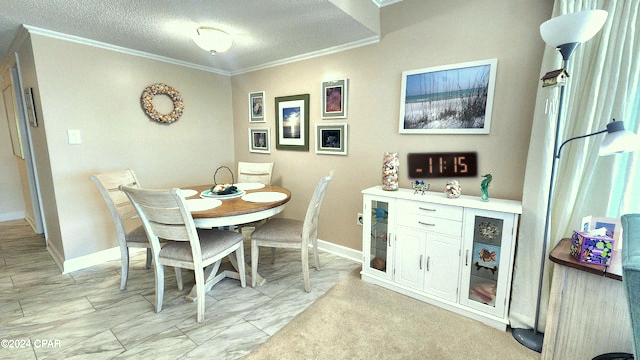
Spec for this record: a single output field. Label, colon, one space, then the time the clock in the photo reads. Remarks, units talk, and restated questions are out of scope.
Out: 11:15
